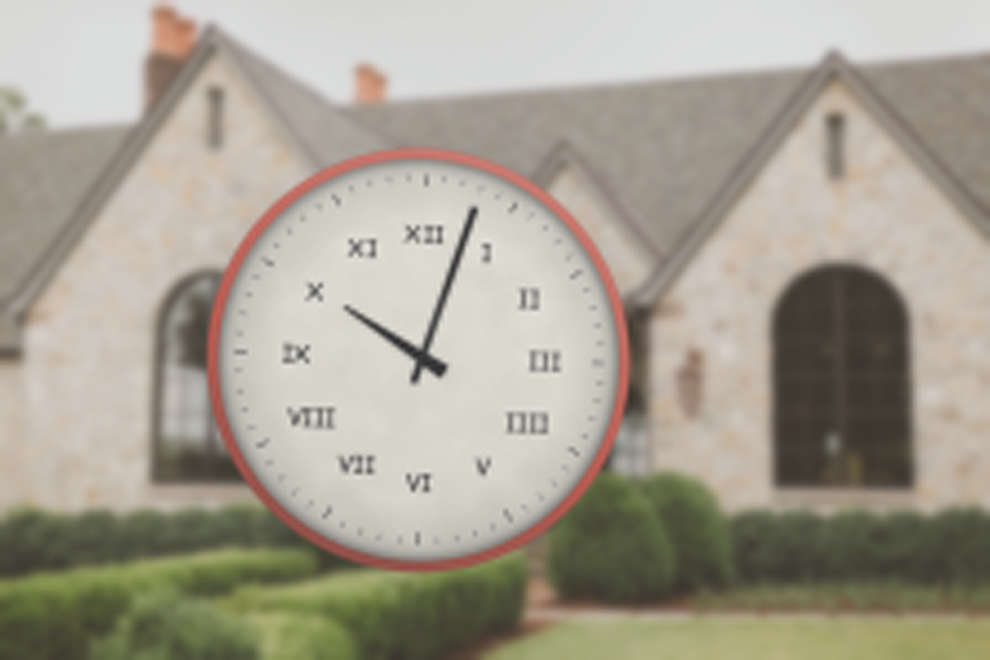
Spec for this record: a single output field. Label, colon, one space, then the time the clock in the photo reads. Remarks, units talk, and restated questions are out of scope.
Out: 10:03
